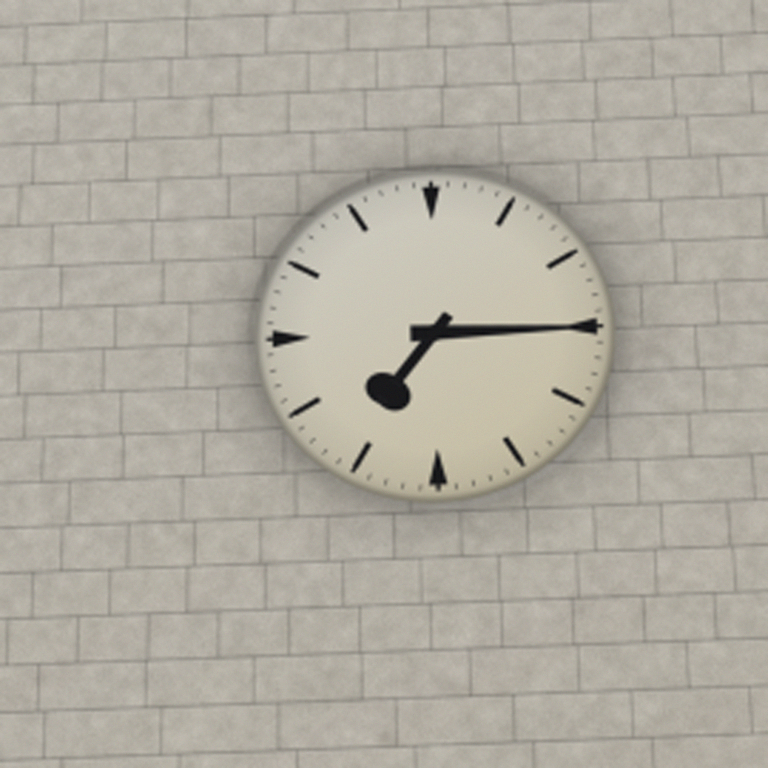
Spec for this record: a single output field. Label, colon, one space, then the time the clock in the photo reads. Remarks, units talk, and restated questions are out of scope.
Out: 7:15
